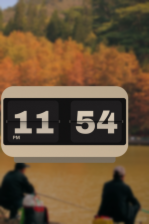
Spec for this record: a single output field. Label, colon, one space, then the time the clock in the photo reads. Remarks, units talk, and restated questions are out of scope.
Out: 11:54
